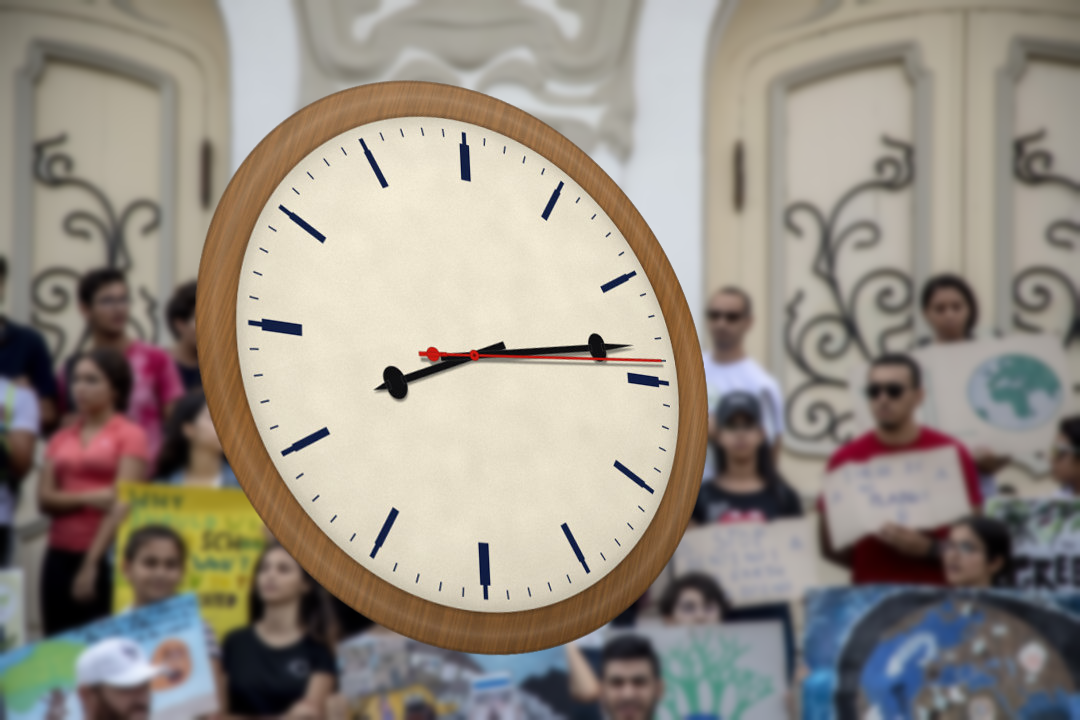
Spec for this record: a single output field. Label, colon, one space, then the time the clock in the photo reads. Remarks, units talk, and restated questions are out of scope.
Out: 8:13:14
